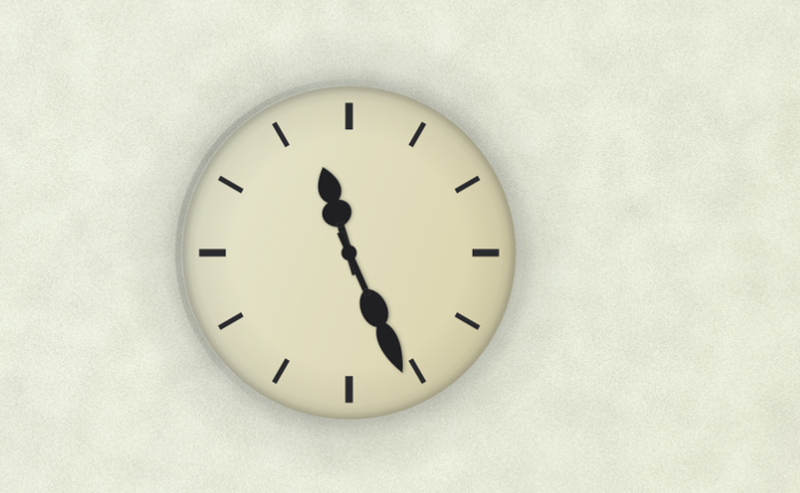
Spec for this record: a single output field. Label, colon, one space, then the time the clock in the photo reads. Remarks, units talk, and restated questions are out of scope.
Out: 11:26
